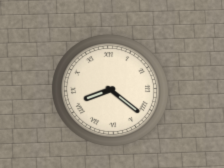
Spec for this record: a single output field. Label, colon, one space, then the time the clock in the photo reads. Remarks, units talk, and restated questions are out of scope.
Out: 8:22
